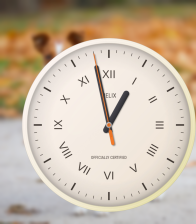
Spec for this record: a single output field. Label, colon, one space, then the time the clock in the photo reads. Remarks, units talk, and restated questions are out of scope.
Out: 12:57:58
